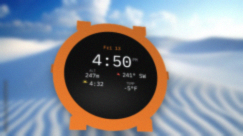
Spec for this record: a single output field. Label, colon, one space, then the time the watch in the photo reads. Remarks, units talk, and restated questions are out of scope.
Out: 4:50
